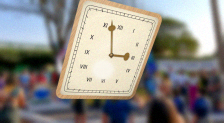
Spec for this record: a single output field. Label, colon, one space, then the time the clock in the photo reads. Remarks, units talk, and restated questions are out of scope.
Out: 2:57
